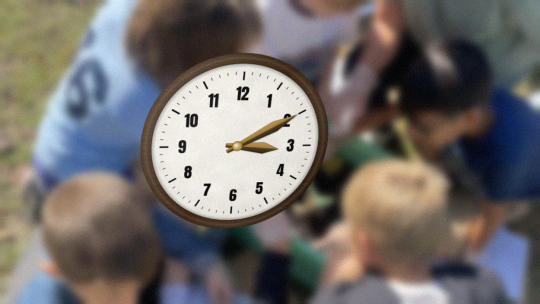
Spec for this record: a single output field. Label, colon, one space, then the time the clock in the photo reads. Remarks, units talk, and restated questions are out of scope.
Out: 3:10
